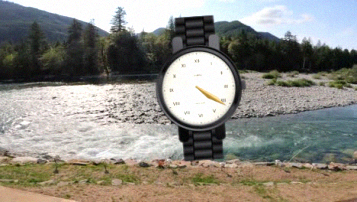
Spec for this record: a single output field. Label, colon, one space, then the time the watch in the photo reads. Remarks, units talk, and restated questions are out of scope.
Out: 4:21
